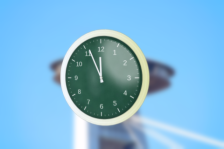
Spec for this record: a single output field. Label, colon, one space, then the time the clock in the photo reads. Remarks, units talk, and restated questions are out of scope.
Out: 11:56
